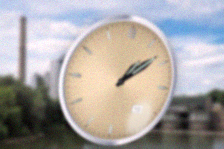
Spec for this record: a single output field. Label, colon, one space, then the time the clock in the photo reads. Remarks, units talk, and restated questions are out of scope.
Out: 1:08
